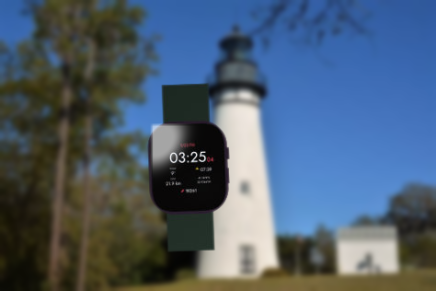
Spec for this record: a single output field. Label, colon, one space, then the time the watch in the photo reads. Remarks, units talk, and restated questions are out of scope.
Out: 3:25
